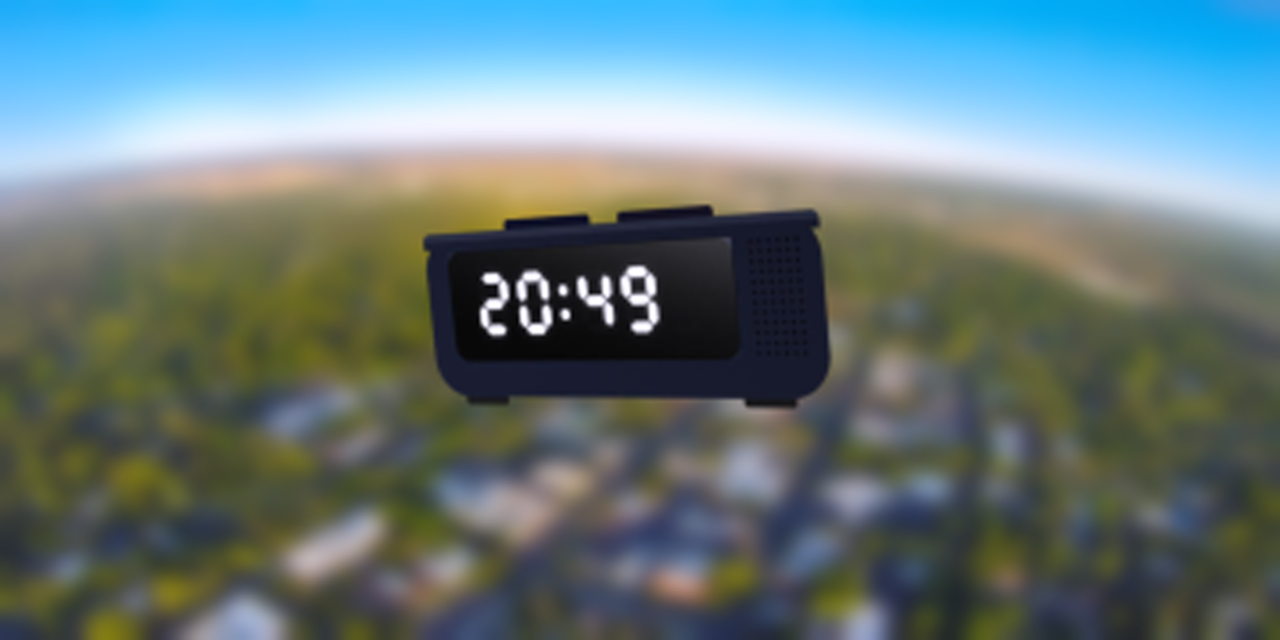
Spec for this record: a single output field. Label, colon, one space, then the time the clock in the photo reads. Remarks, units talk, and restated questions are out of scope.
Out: 20:49
